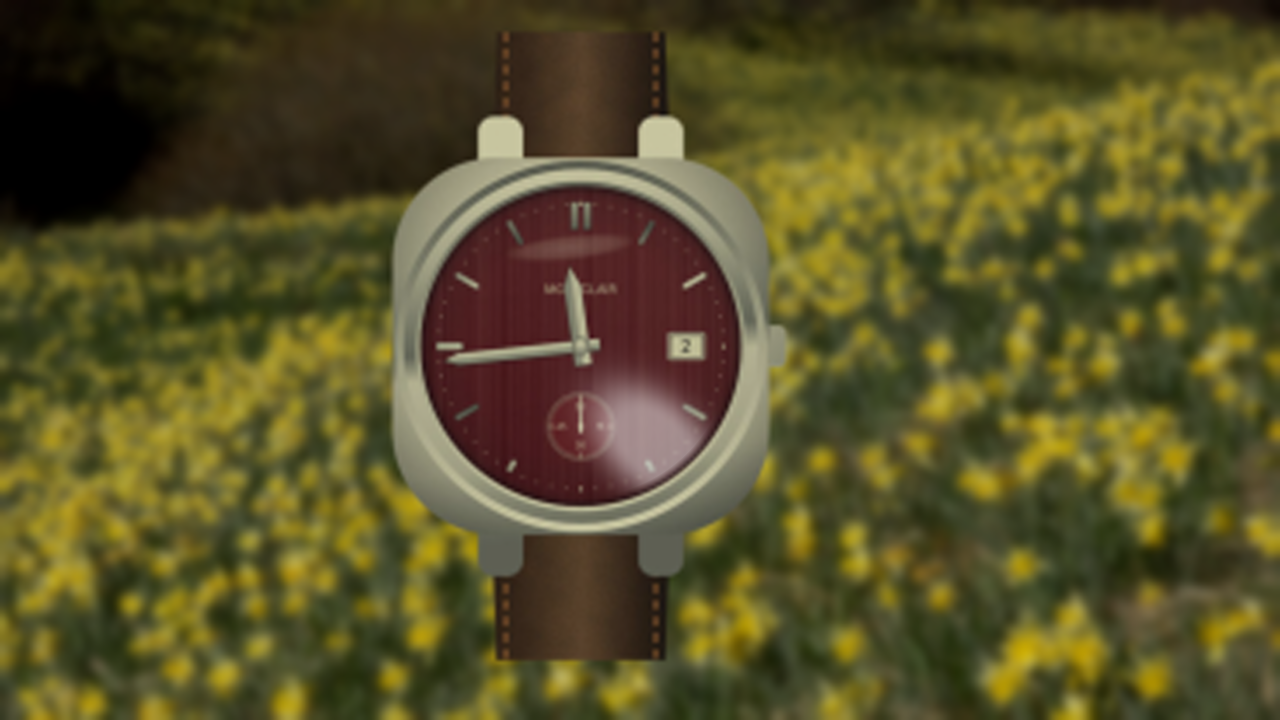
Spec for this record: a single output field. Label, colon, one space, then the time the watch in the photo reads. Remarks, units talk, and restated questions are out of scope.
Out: 11:44
